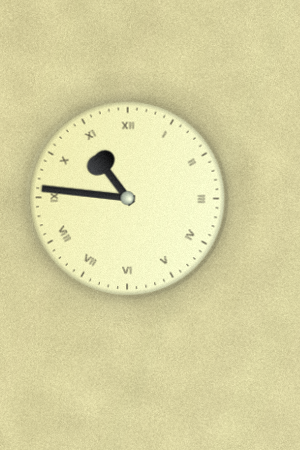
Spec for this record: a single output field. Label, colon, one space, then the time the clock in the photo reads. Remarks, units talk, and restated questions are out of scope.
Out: 10:46
